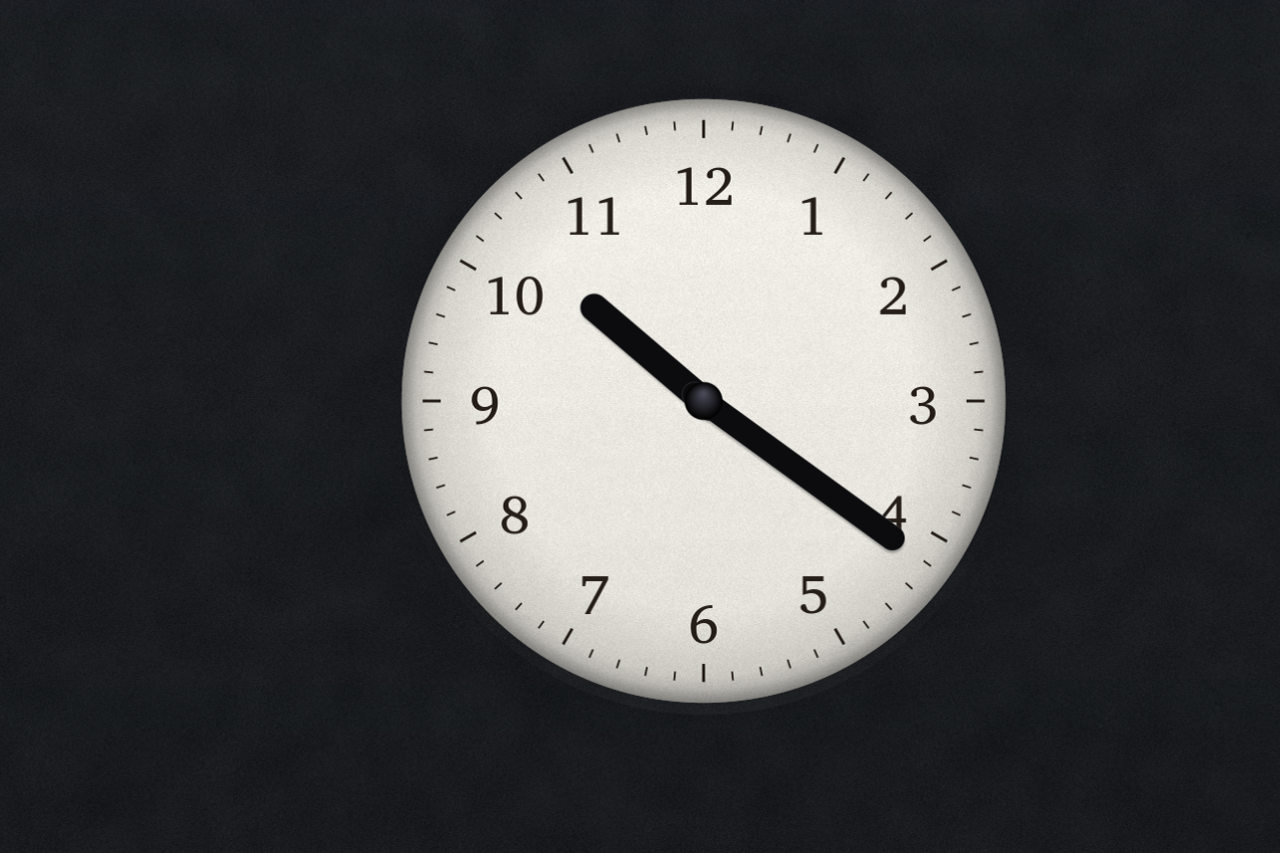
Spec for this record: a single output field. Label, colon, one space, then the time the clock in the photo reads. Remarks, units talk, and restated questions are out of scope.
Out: 10:21
